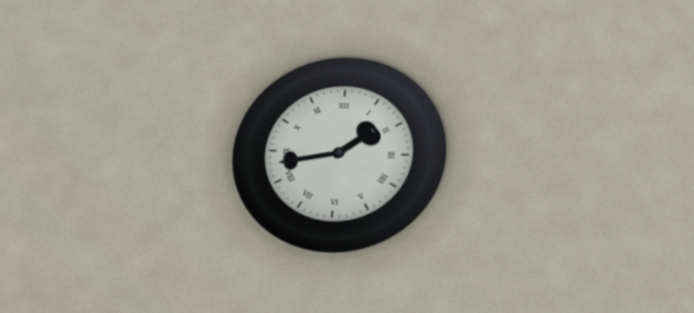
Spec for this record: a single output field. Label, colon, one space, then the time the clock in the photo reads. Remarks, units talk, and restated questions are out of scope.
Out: 1:43
